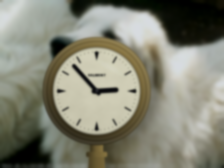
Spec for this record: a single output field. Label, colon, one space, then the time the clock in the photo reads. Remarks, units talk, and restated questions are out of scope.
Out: 2:53
